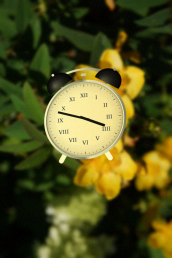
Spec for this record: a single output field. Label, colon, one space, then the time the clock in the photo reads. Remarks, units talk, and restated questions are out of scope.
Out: 3:48
